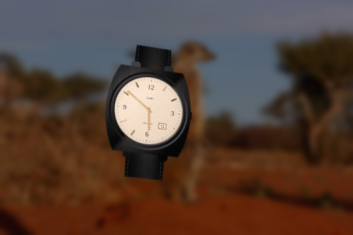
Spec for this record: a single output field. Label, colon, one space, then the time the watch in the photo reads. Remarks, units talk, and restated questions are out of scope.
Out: 5:51
